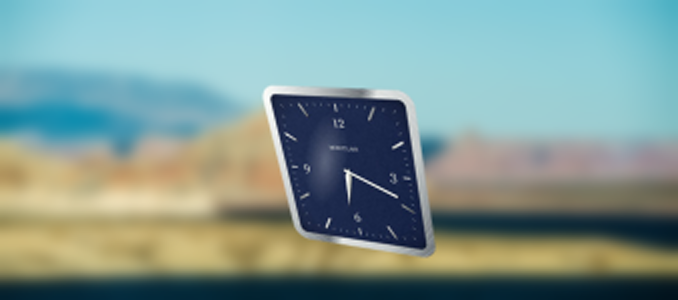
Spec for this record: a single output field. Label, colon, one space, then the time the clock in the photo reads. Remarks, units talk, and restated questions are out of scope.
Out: 6:19
